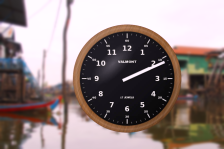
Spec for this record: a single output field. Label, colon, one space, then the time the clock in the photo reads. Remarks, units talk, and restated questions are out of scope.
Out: 2:11
